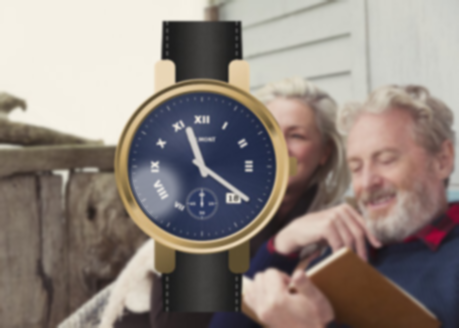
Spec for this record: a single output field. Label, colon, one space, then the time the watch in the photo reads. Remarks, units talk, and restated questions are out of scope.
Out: 11:21
